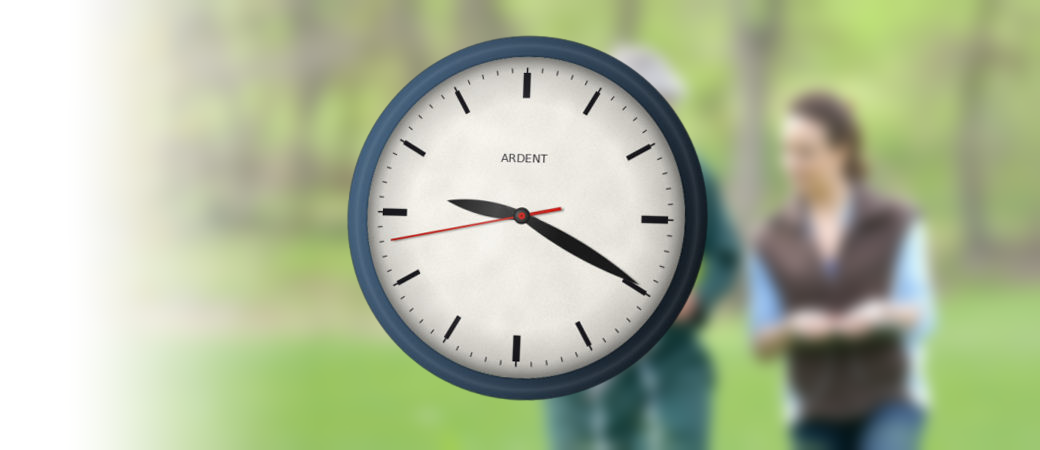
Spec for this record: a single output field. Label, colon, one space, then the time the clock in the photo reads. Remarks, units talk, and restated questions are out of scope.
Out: 9:19:43
